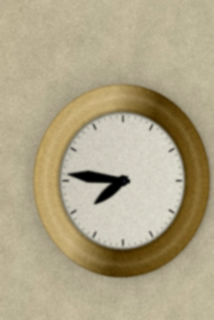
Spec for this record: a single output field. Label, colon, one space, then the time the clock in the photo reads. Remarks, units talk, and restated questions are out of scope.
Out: 7:46
